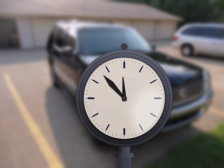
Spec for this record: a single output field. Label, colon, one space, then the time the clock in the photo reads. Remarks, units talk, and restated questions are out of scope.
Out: 11:53
